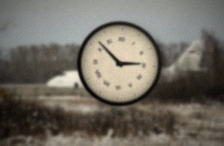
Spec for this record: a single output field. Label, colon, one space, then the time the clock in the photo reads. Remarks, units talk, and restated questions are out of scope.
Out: 2:52
